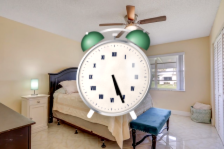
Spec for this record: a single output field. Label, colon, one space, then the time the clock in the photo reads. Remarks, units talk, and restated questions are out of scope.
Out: 5:26
